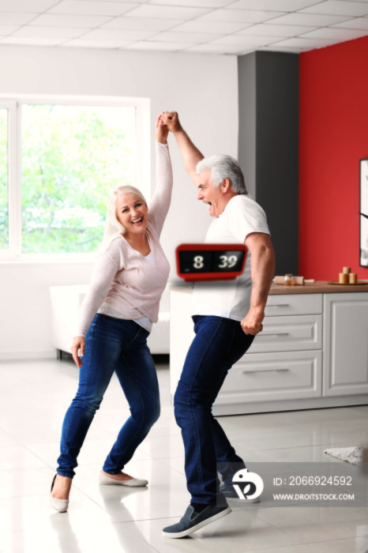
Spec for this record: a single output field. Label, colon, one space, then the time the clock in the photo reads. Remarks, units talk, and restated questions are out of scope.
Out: 8:39
